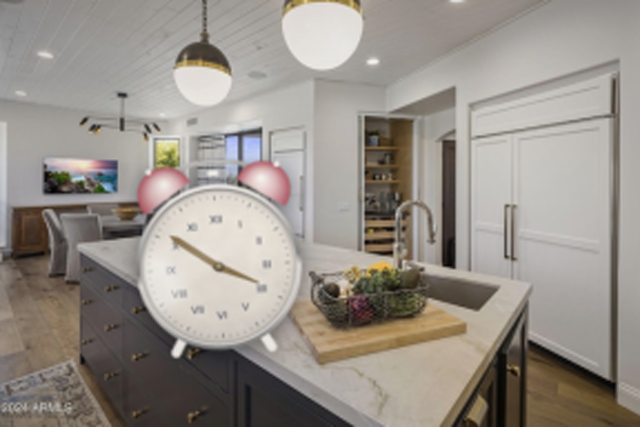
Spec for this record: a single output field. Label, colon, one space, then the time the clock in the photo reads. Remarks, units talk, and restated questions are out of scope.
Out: 3:51
